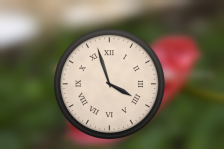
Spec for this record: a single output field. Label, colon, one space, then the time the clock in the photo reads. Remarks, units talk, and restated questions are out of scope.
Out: 3:57
